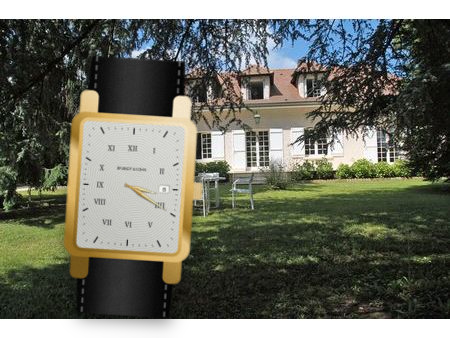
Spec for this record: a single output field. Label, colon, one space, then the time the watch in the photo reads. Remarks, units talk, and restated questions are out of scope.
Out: 3:20
